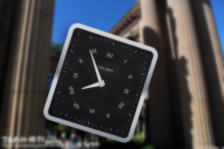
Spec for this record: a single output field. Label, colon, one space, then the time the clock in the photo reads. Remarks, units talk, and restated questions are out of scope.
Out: 7:54
